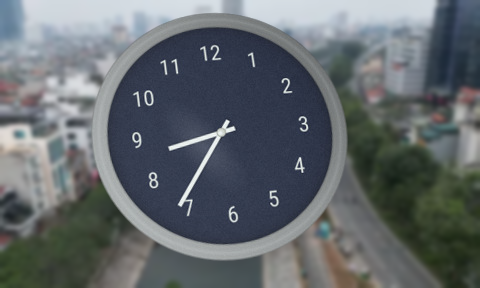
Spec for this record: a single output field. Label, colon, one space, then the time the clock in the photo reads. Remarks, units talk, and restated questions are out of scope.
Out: 8:36
